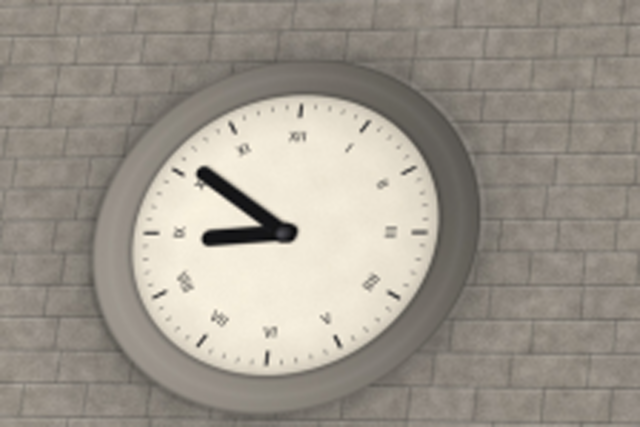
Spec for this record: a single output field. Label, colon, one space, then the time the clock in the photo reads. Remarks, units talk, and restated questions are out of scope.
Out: 8:51
